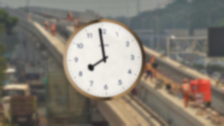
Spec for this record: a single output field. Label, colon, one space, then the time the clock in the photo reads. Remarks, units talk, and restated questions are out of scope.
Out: 7:59
